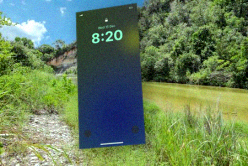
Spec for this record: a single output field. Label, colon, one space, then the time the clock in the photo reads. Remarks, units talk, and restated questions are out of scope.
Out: 8:20
